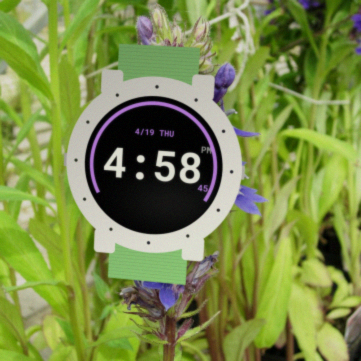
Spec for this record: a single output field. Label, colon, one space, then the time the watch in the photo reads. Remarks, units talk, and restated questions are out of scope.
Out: 4:58:45
